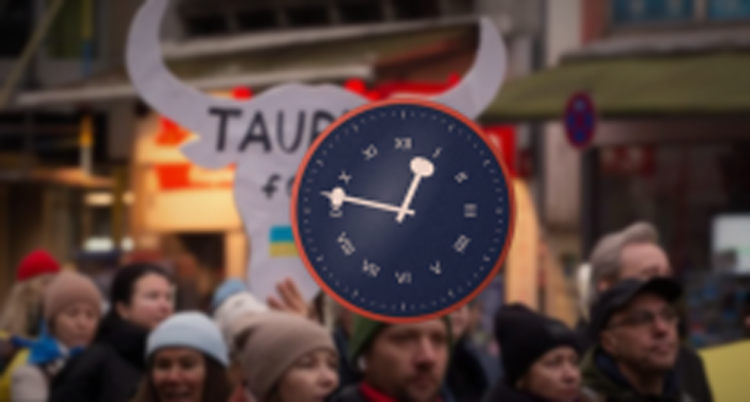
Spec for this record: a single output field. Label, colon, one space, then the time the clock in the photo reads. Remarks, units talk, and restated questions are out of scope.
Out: 12:47
